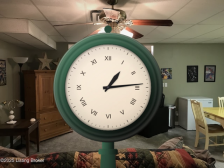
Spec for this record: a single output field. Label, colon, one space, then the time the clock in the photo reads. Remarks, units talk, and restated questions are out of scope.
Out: 1:14
